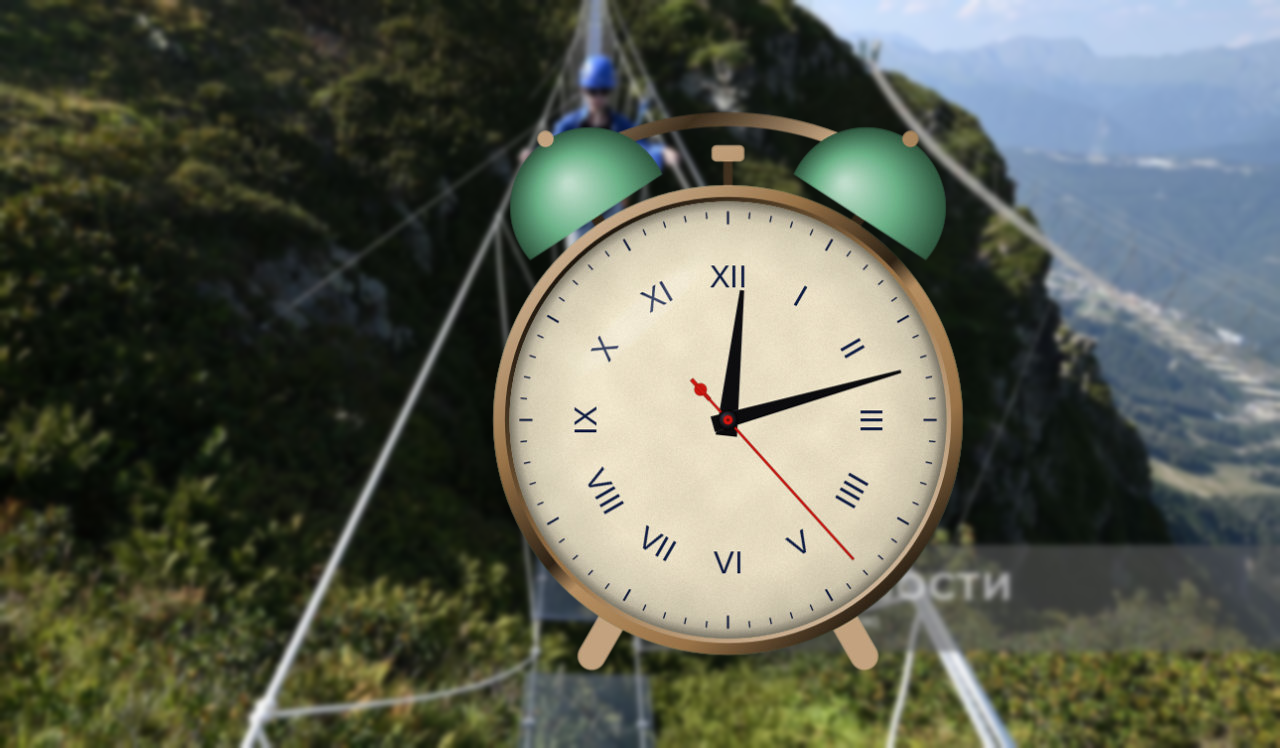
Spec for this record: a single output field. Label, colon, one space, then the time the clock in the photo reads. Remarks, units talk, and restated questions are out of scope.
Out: 12:12:23
